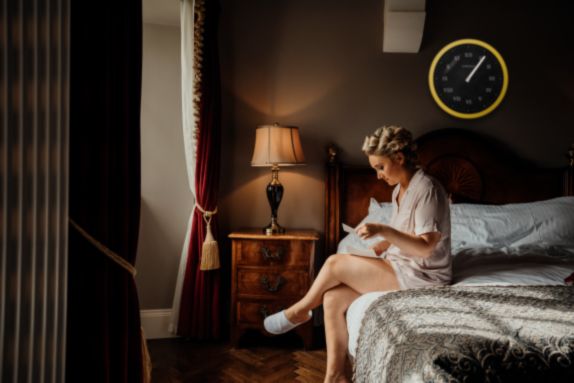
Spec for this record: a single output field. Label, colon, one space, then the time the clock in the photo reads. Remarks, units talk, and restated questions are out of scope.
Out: 1:06
